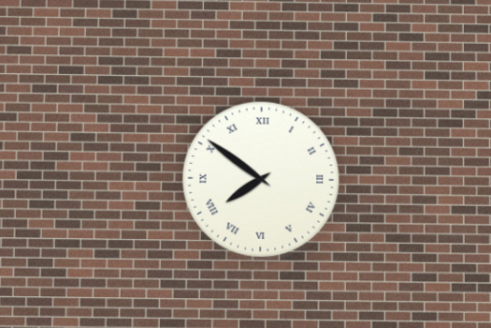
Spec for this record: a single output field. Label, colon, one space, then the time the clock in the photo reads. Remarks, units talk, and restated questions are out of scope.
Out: 7:51
